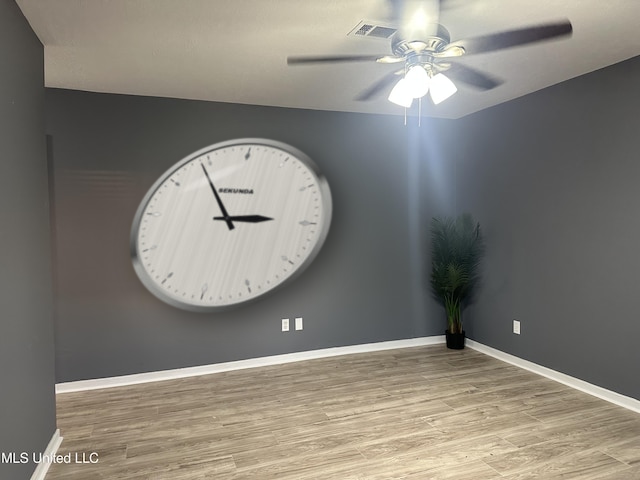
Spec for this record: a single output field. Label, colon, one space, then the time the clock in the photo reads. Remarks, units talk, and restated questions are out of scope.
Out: 2:54
